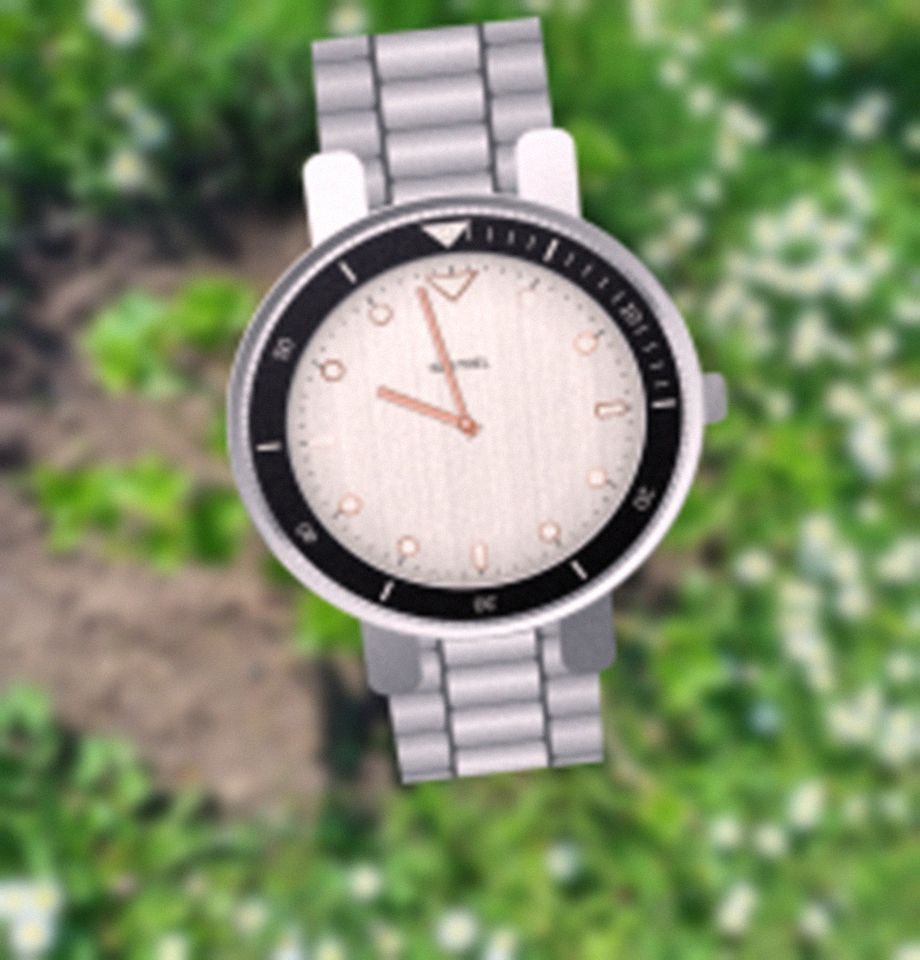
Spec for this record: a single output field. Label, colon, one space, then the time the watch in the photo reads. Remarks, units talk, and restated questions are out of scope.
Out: 9:58
